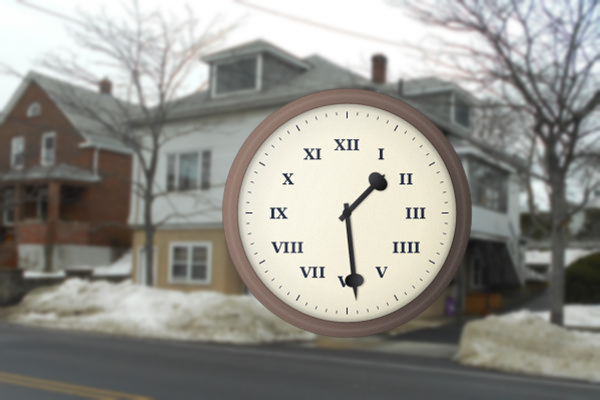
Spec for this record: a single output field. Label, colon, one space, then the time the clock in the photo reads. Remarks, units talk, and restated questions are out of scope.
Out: 1:29
